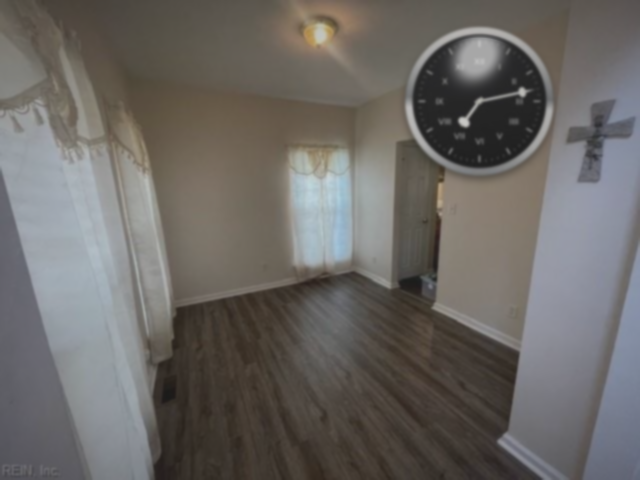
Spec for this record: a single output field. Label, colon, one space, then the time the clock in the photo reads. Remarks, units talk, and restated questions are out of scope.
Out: 7:13
